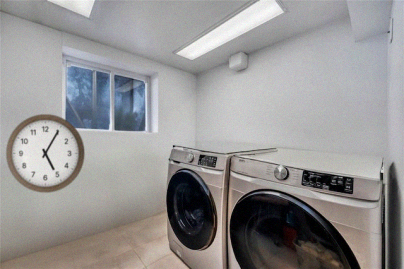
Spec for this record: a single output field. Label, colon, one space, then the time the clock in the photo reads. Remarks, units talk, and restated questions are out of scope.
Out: 5:05
